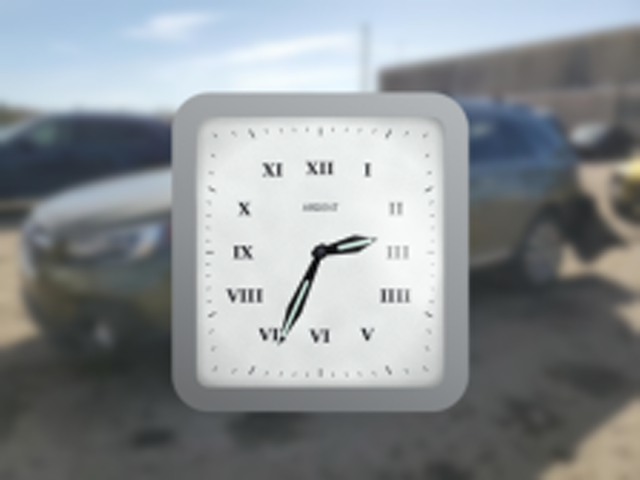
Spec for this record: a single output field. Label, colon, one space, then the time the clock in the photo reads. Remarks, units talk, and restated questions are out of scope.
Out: 2:34
